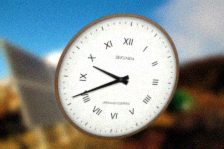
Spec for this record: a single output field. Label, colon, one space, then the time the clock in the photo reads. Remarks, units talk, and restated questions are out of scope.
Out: 9:41
